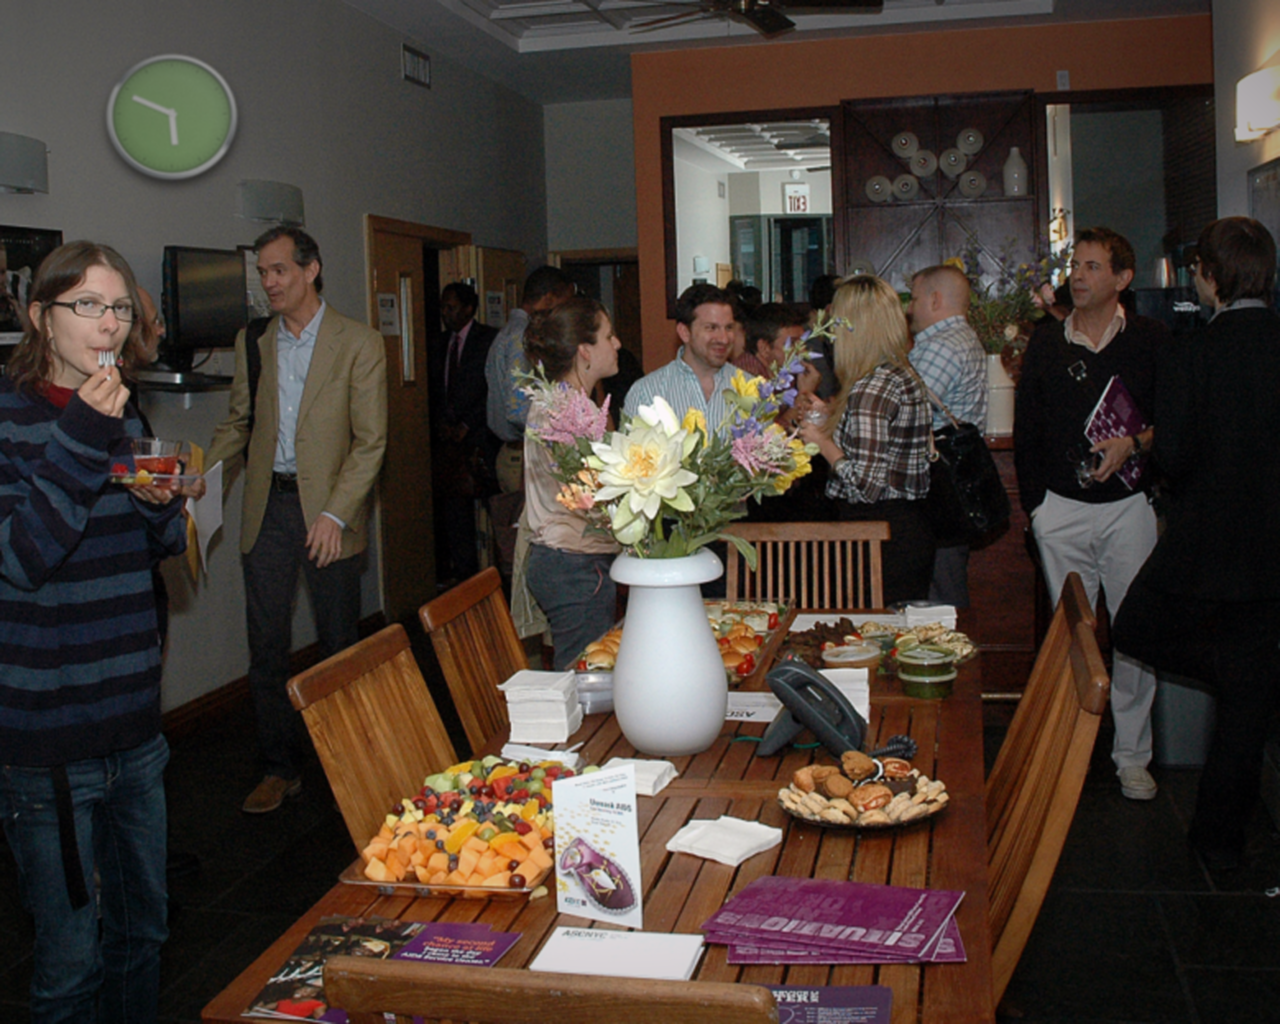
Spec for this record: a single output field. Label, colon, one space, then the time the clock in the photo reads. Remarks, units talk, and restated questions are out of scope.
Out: 5:49
